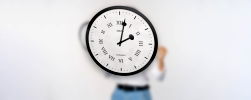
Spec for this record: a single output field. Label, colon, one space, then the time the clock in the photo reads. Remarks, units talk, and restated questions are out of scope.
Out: 2:02
